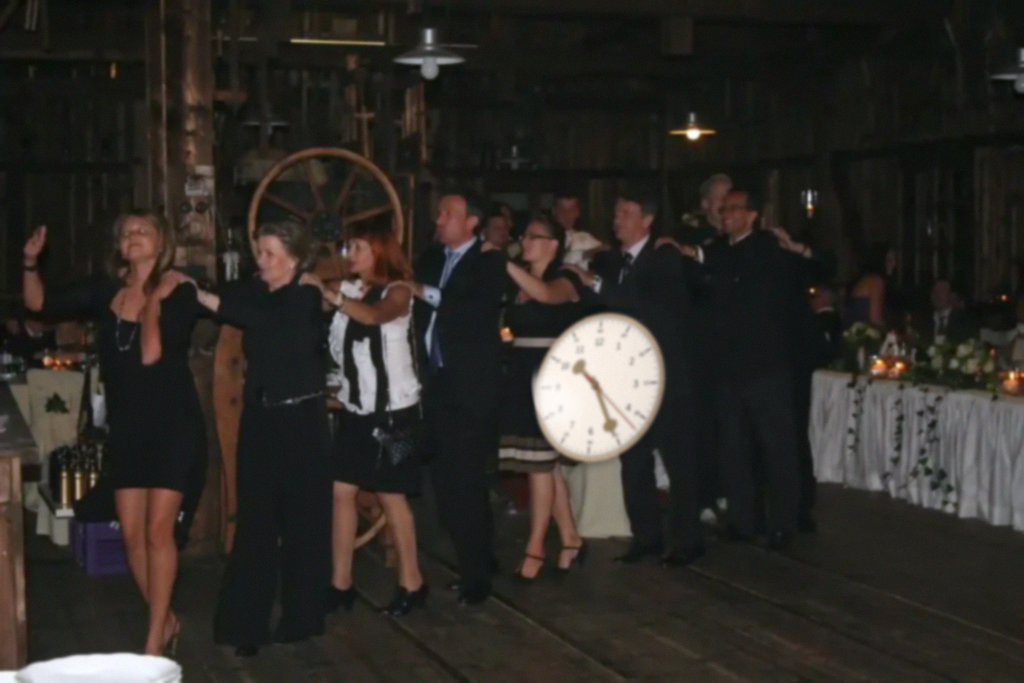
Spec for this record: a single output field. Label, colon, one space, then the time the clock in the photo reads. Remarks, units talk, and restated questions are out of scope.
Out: 10:25:22
